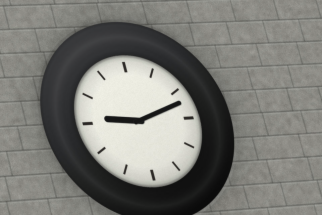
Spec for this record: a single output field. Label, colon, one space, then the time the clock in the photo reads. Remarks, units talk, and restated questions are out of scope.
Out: 9:12
